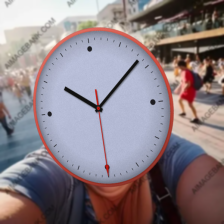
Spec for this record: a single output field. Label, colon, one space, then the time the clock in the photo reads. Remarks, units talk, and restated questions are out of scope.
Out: 10:08:30
